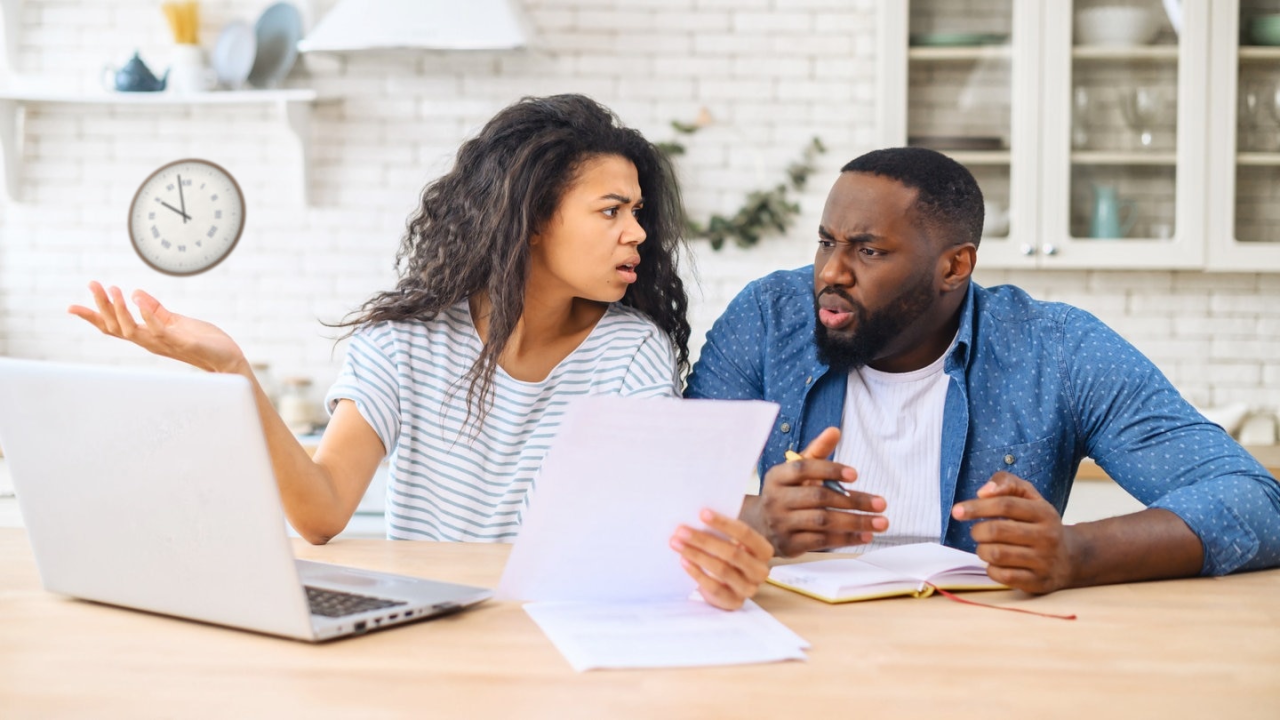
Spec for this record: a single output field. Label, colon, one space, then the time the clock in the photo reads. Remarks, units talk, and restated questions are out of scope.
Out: 9:58
